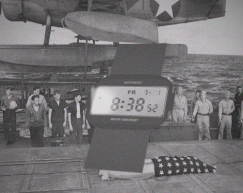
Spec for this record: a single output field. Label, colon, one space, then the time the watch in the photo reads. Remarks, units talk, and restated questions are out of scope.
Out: 8:38:52
